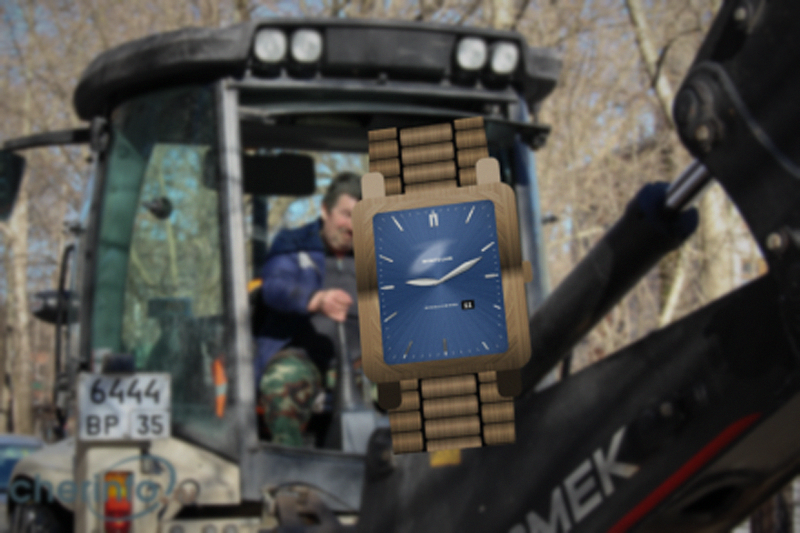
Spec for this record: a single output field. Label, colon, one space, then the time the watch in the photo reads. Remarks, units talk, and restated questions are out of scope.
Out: 9:11
